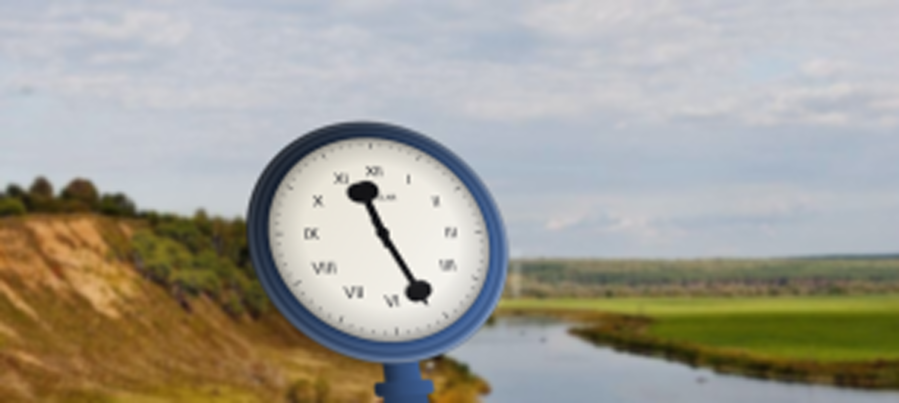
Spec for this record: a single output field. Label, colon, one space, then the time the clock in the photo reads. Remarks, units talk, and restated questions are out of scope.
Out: 11:26
